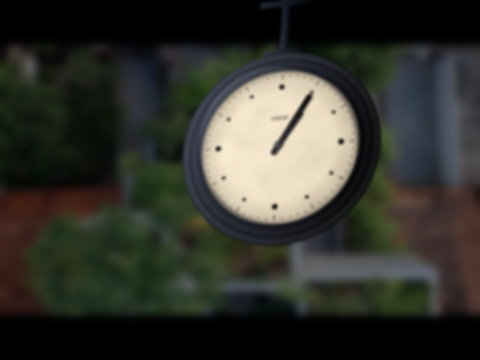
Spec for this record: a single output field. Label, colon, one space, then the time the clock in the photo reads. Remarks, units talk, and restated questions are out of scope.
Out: 1:05
